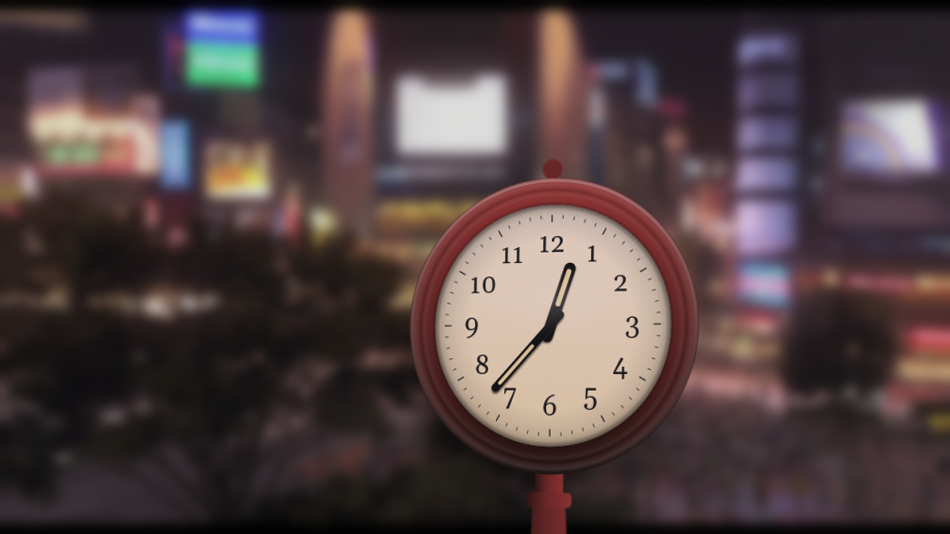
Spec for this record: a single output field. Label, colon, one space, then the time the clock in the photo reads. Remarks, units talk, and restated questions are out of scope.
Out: 12:37
